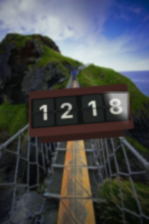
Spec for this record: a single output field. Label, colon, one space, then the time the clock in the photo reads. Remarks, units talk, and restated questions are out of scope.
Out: 12:18
